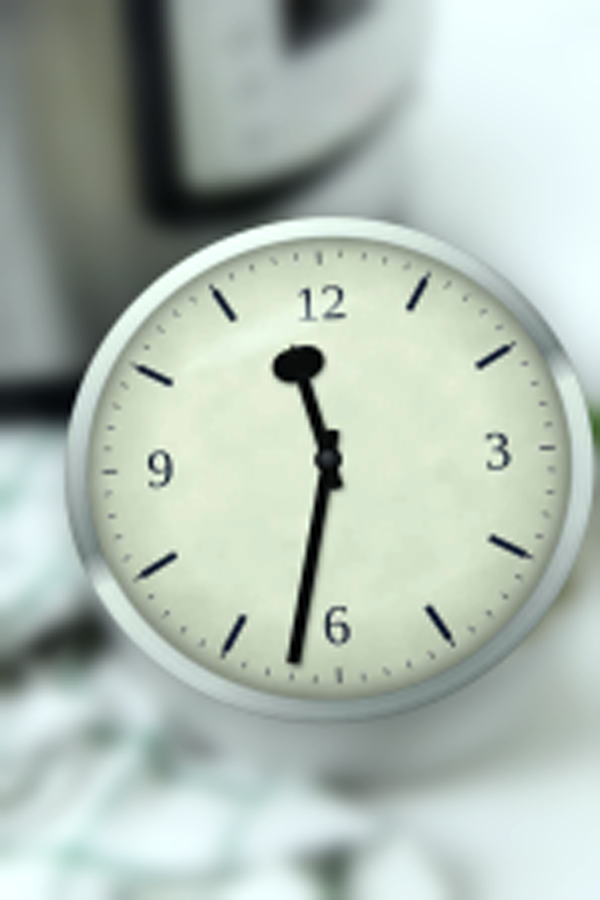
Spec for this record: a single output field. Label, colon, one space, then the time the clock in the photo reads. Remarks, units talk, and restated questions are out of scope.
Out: 11:32
